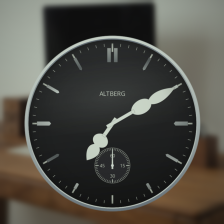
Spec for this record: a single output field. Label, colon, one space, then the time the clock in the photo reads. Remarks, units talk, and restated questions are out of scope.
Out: 7:10
